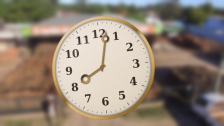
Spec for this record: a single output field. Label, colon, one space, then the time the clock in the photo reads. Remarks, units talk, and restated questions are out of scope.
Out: 8:02
